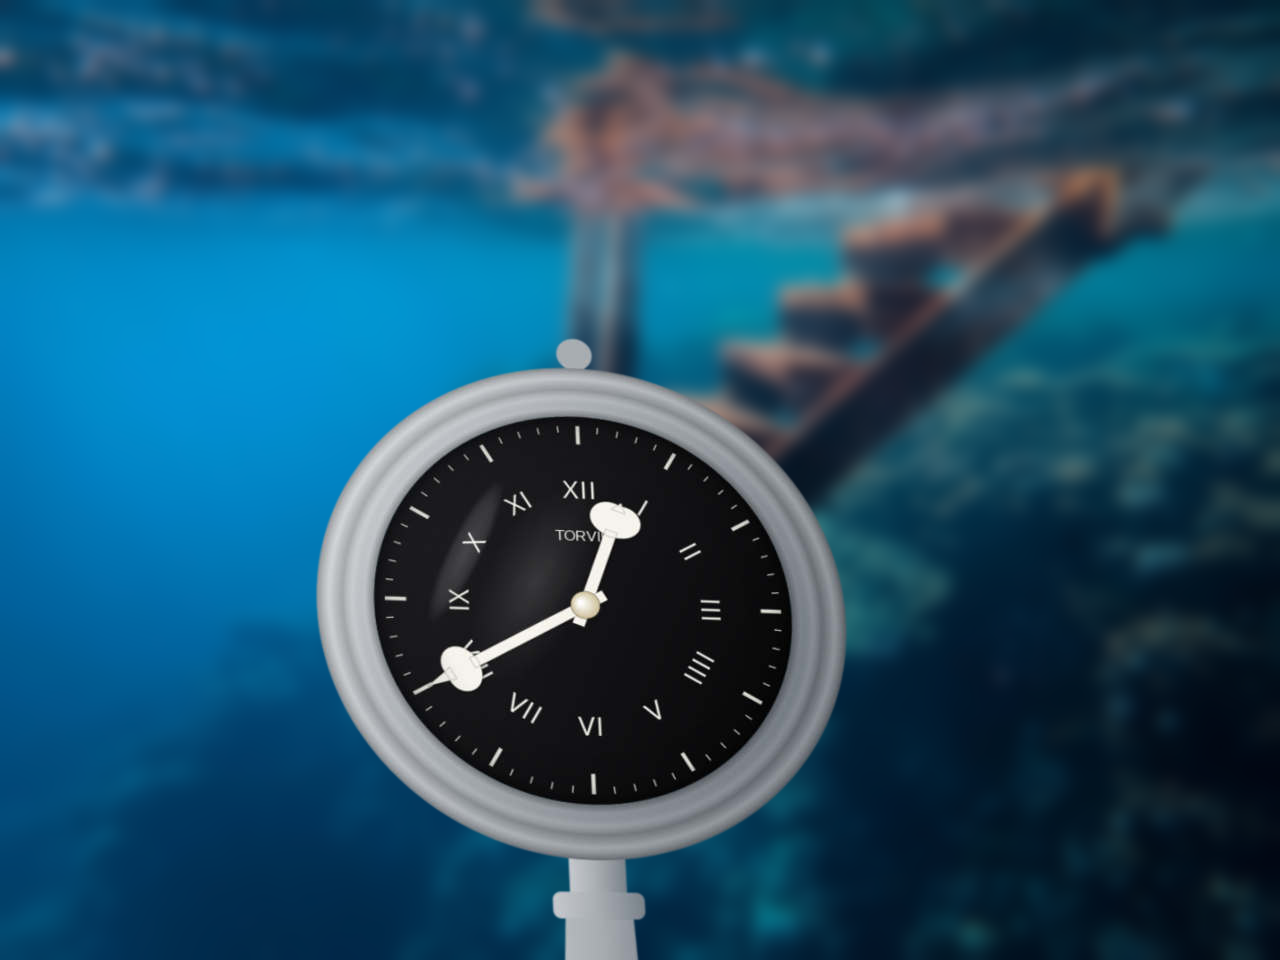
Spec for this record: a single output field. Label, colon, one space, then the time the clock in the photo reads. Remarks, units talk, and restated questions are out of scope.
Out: 12:40
